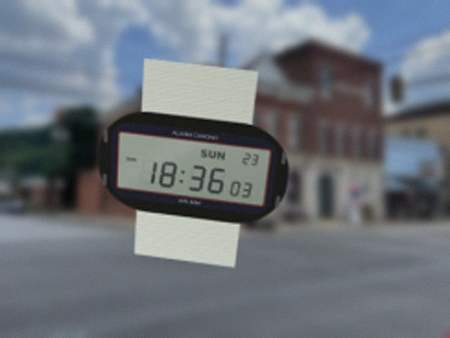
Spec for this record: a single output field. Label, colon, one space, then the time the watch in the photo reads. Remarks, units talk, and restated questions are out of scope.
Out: 18:36:03
